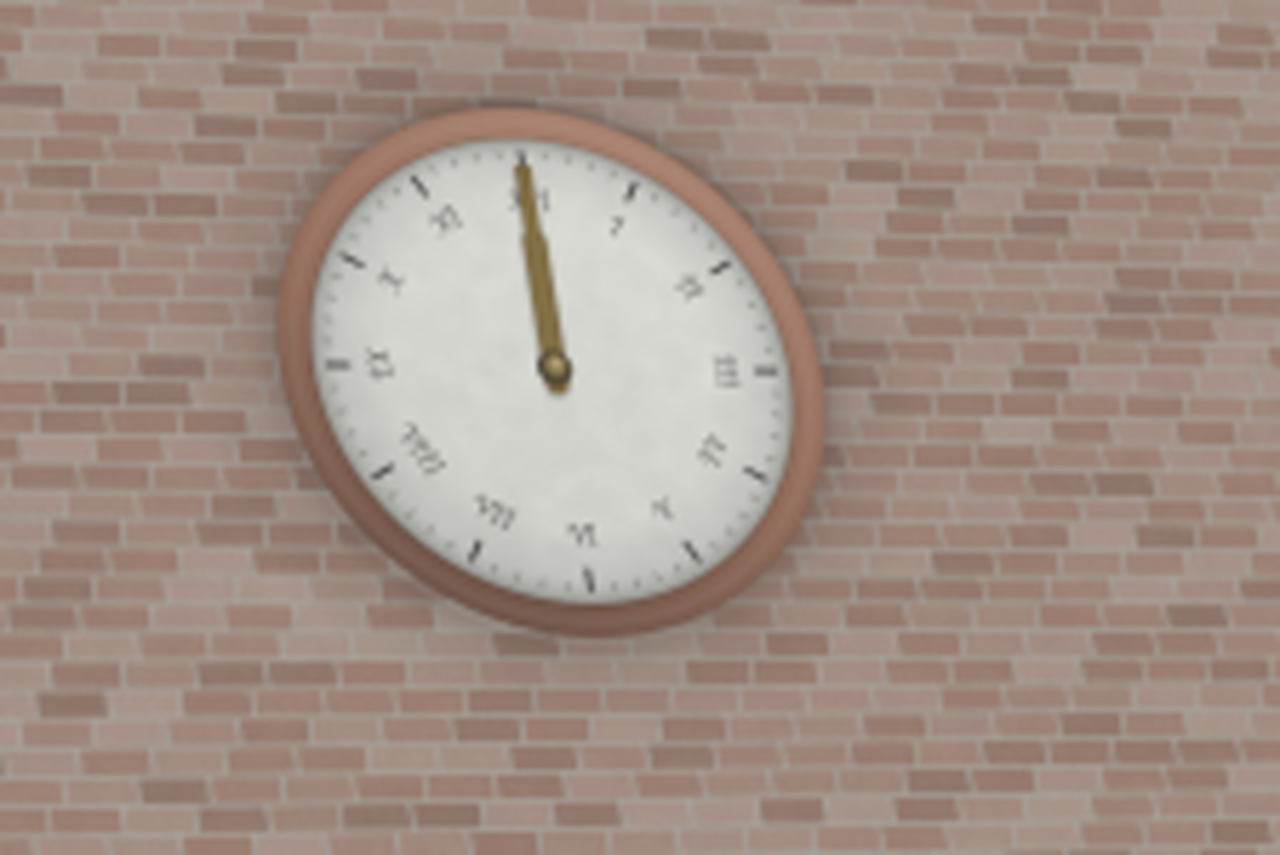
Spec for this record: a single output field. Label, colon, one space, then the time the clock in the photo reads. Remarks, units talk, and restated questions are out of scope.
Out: 12:00
